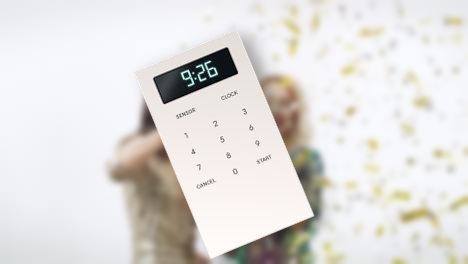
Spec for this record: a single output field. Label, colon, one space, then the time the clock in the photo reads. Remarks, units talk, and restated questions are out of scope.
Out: 9:26
